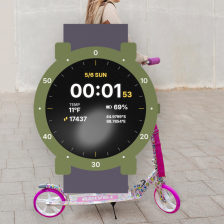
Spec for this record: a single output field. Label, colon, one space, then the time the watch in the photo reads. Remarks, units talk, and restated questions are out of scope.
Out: 0:01:53
